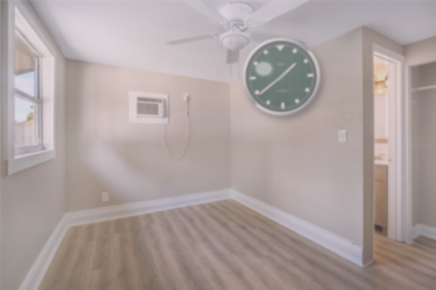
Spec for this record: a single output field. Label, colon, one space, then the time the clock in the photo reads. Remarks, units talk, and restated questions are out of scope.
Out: 1:39
